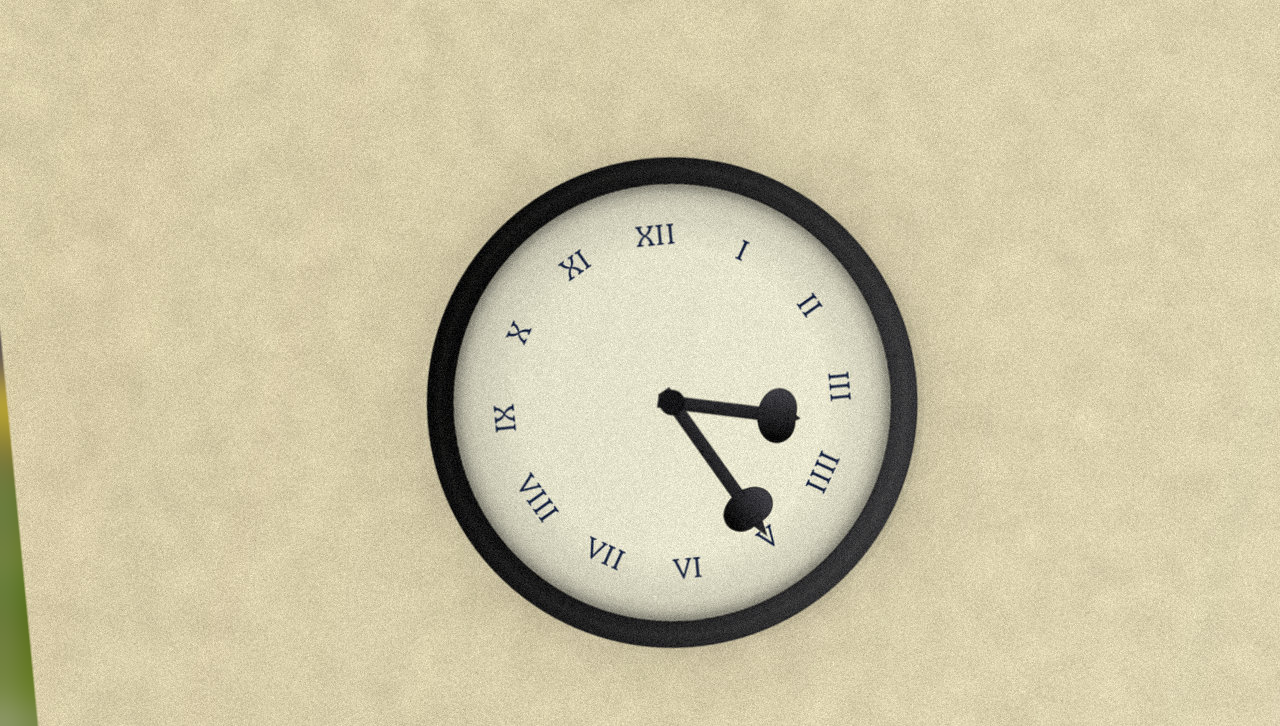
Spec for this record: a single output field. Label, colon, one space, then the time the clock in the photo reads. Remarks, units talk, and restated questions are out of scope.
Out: 3:25
